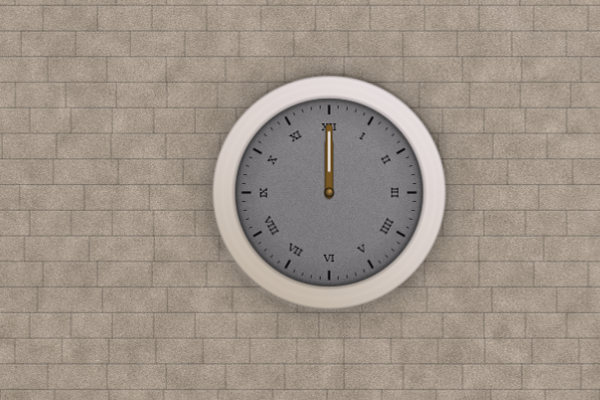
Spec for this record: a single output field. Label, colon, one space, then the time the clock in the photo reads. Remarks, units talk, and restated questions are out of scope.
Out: 12:00
